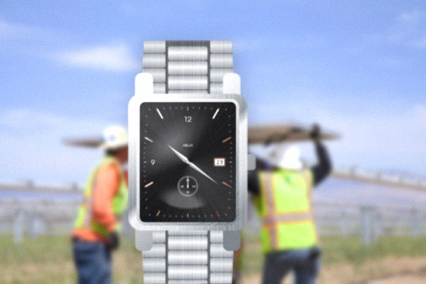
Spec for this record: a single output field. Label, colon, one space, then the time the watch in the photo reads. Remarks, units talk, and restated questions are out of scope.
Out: 10:21
